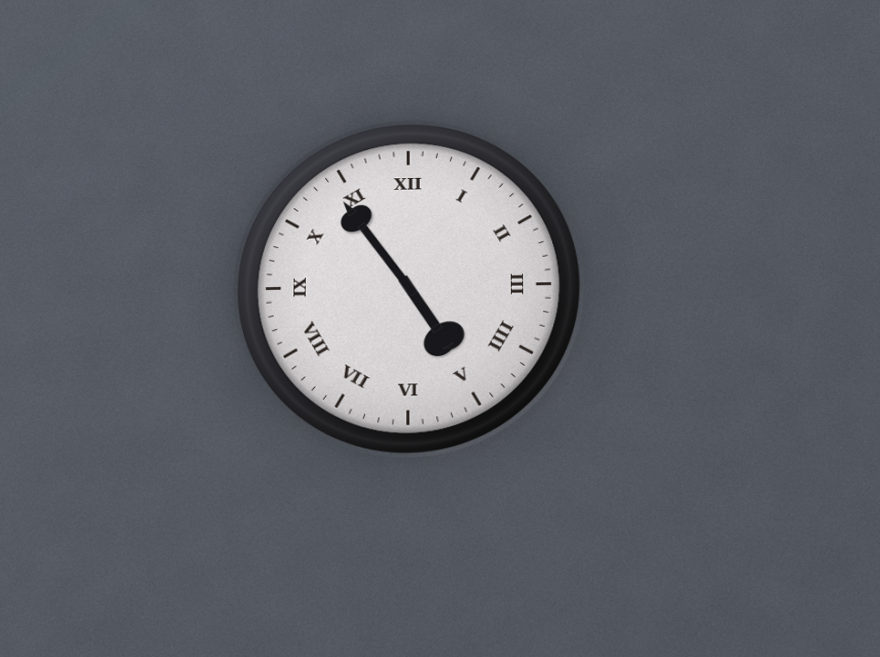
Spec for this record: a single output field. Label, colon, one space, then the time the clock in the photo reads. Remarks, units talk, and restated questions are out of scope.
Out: 4:54
